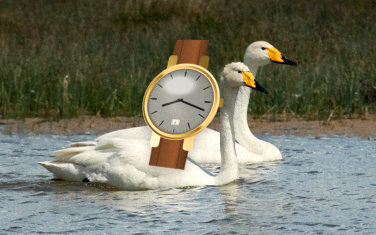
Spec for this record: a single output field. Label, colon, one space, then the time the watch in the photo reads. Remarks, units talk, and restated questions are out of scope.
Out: 8:18
